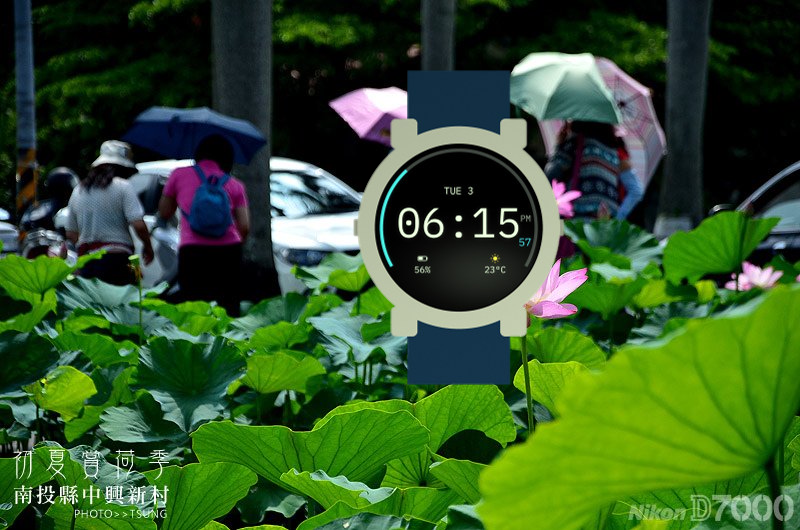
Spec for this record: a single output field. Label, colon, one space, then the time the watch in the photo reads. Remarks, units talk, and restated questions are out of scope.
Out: 6:15:57
